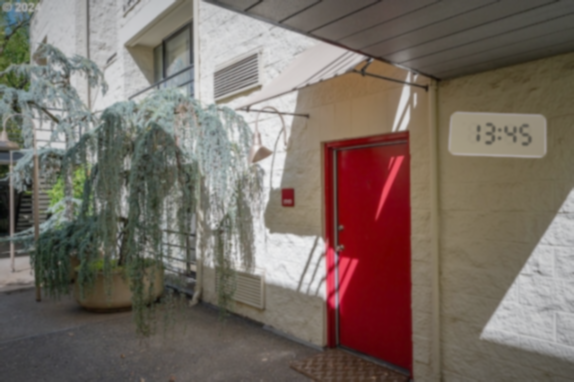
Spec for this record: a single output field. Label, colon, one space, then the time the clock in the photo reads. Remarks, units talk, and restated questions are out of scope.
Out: 13:45
